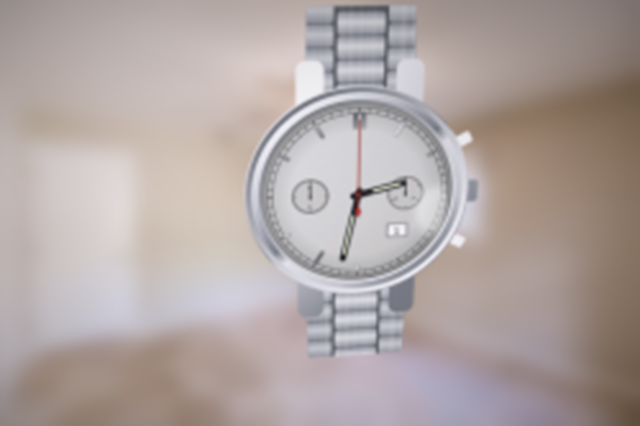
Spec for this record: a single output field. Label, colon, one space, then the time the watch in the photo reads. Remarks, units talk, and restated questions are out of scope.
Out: 2:32
